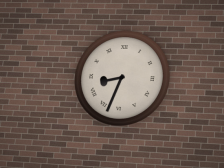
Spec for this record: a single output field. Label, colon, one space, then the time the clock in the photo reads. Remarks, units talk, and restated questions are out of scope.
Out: 8:33
